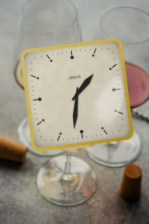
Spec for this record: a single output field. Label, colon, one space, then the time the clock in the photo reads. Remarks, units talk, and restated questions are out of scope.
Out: 1:32
